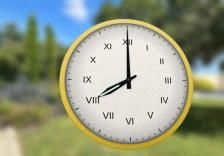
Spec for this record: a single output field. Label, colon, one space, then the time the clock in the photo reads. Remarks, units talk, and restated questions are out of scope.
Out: 8:00
